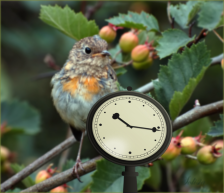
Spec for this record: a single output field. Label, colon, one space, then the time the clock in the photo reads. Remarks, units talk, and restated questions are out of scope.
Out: 10:16
